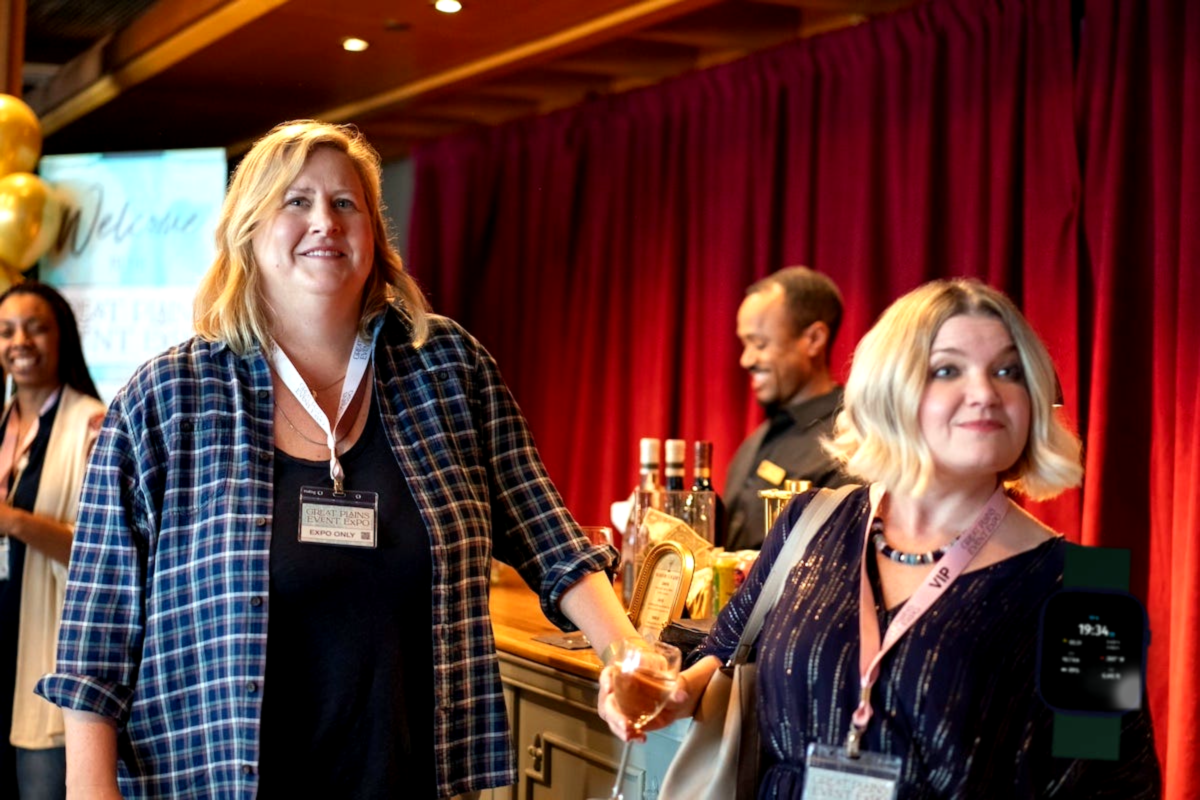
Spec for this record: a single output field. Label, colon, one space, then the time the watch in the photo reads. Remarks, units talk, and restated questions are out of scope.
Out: 19:34
